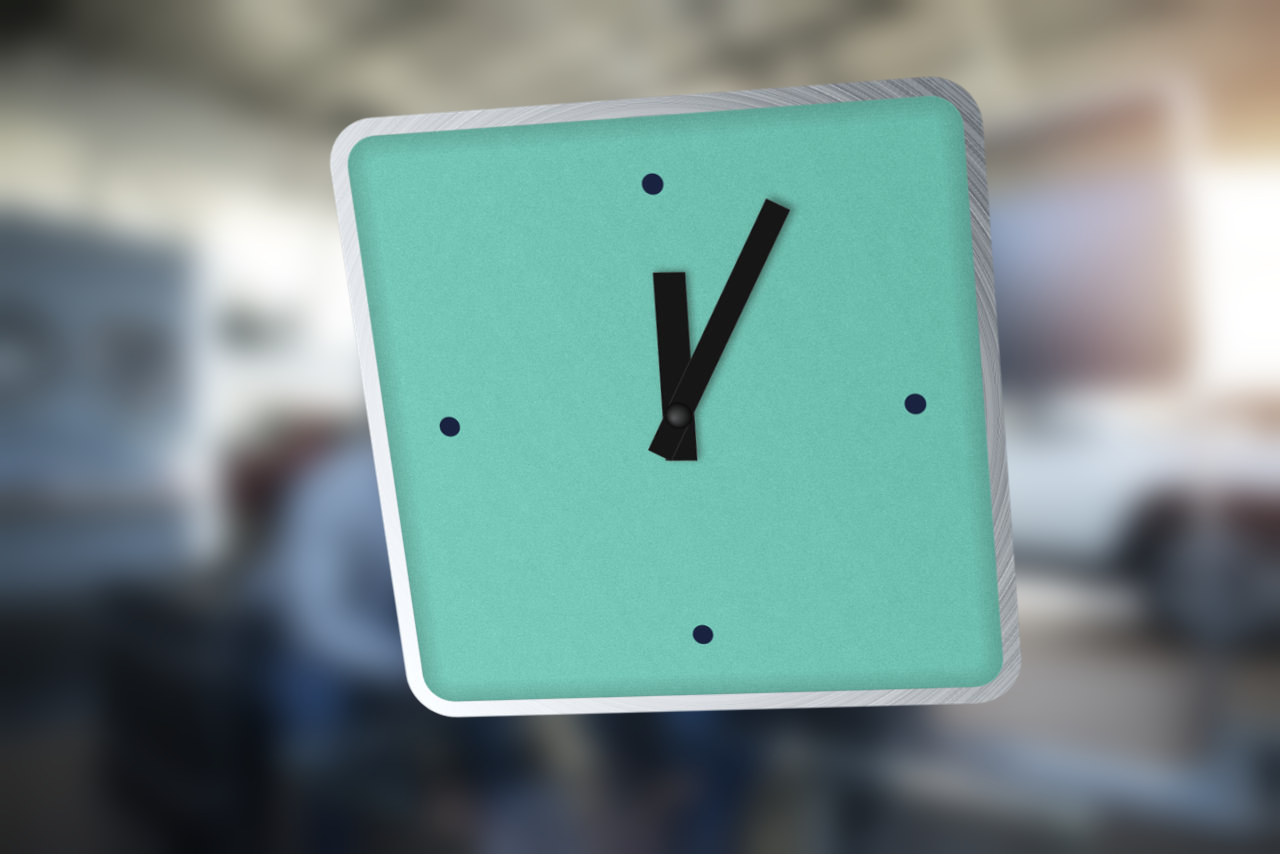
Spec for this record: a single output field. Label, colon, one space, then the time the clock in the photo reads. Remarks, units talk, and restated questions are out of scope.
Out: 12:05
